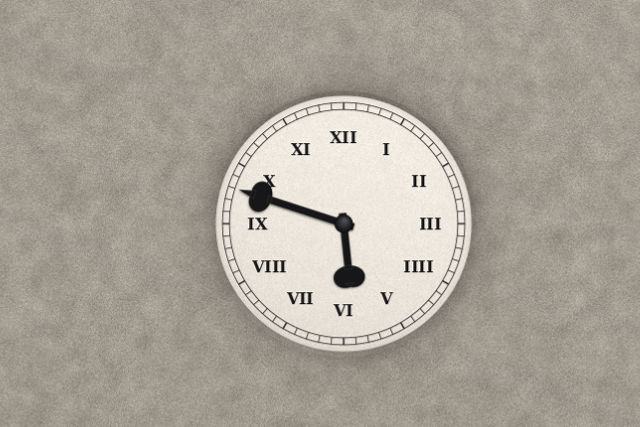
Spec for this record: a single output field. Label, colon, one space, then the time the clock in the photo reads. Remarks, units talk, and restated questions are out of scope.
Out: 5:48
